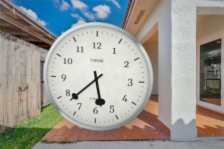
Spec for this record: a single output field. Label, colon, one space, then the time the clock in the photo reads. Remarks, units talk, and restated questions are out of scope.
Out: 5:38
